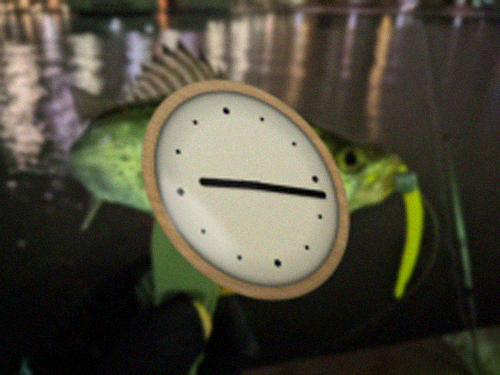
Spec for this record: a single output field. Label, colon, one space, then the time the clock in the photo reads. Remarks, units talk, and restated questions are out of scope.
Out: 9:17
